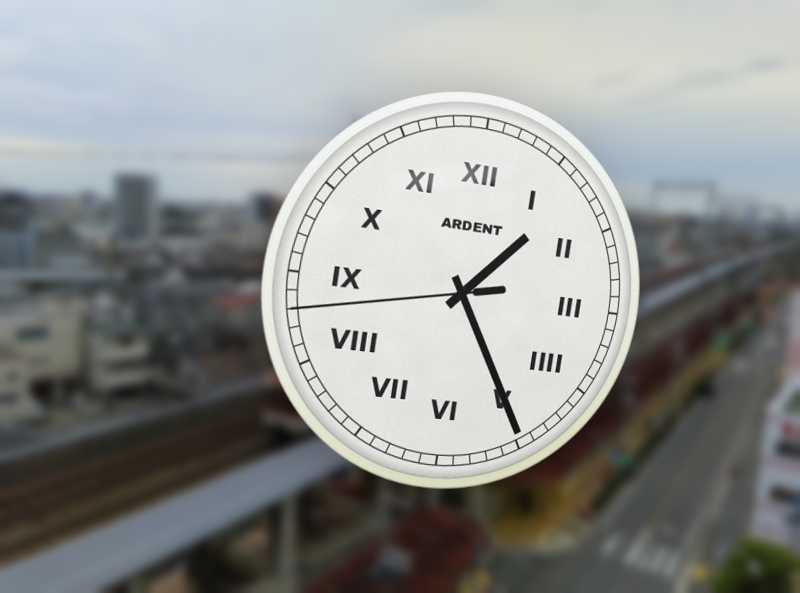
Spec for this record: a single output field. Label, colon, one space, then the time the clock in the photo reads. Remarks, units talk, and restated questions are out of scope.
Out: 1:24:43
